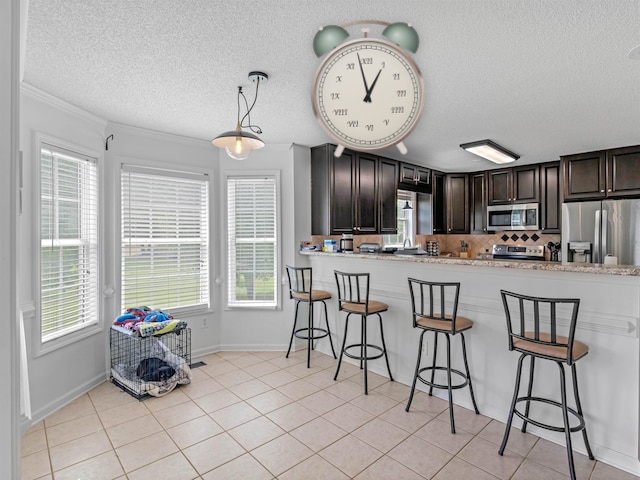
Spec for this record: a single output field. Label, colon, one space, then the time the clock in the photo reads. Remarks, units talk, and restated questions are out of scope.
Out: 12:58
